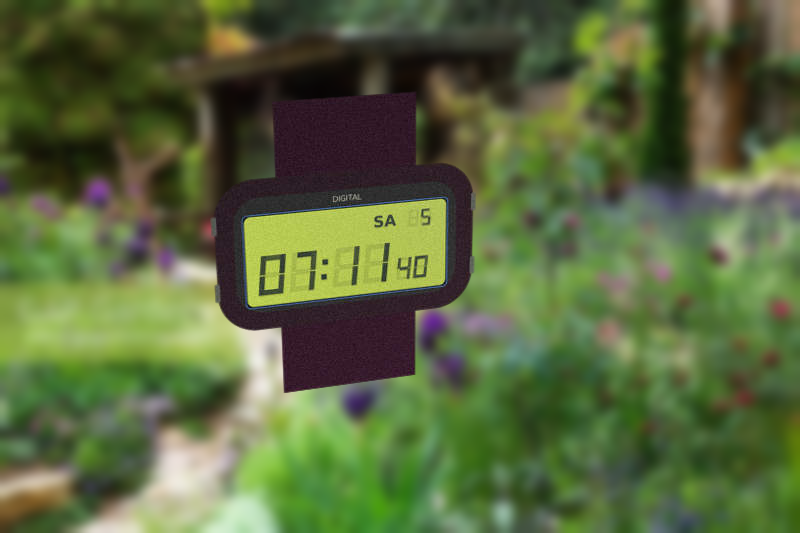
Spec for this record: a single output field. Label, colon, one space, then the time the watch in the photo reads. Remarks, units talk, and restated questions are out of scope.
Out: 7:11:40
